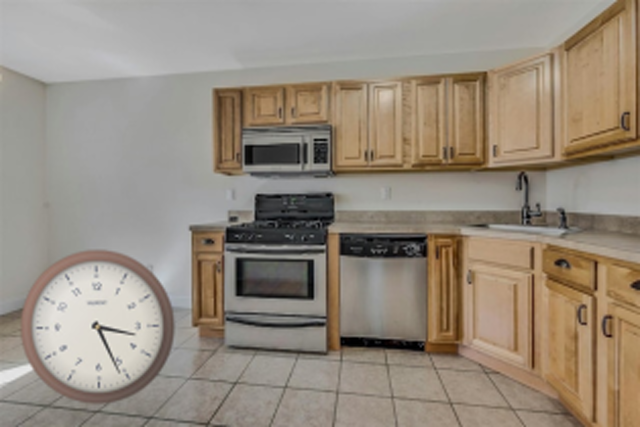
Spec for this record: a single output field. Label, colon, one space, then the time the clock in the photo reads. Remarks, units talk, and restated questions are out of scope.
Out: 3:26
